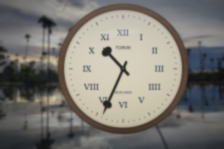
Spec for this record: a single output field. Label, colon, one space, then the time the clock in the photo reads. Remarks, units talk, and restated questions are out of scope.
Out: 10:34
